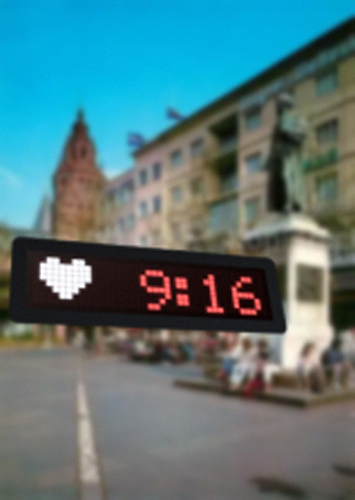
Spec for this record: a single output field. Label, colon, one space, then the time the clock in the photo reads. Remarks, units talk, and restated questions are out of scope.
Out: 9:16
